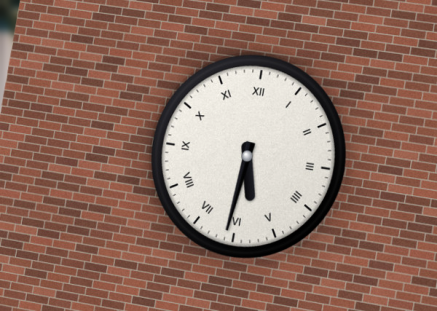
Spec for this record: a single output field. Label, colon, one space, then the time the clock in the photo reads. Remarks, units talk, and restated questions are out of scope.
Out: 5:31
